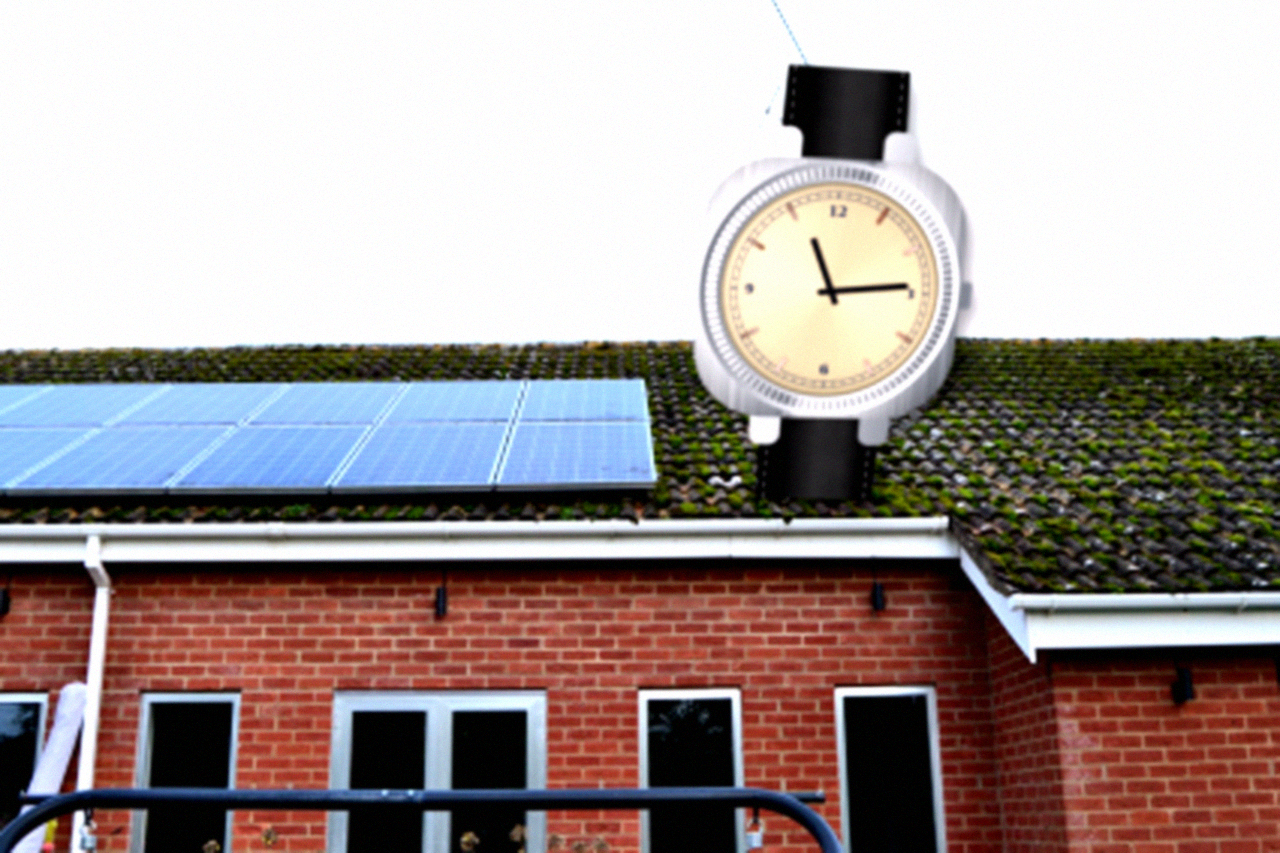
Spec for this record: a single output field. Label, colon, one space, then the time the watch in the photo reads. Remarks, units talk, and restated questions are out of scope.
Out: 11:14
